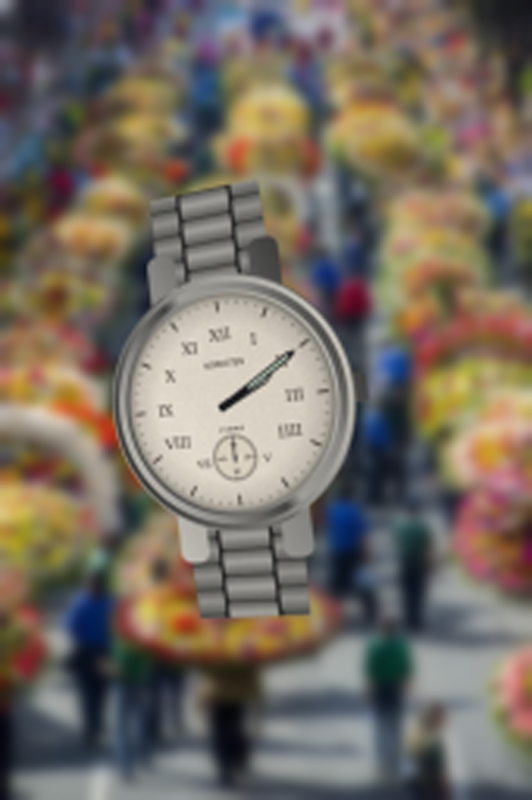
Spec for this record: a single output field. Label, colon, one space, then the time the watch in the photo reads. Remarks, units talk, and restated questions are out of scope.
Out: 2:10
